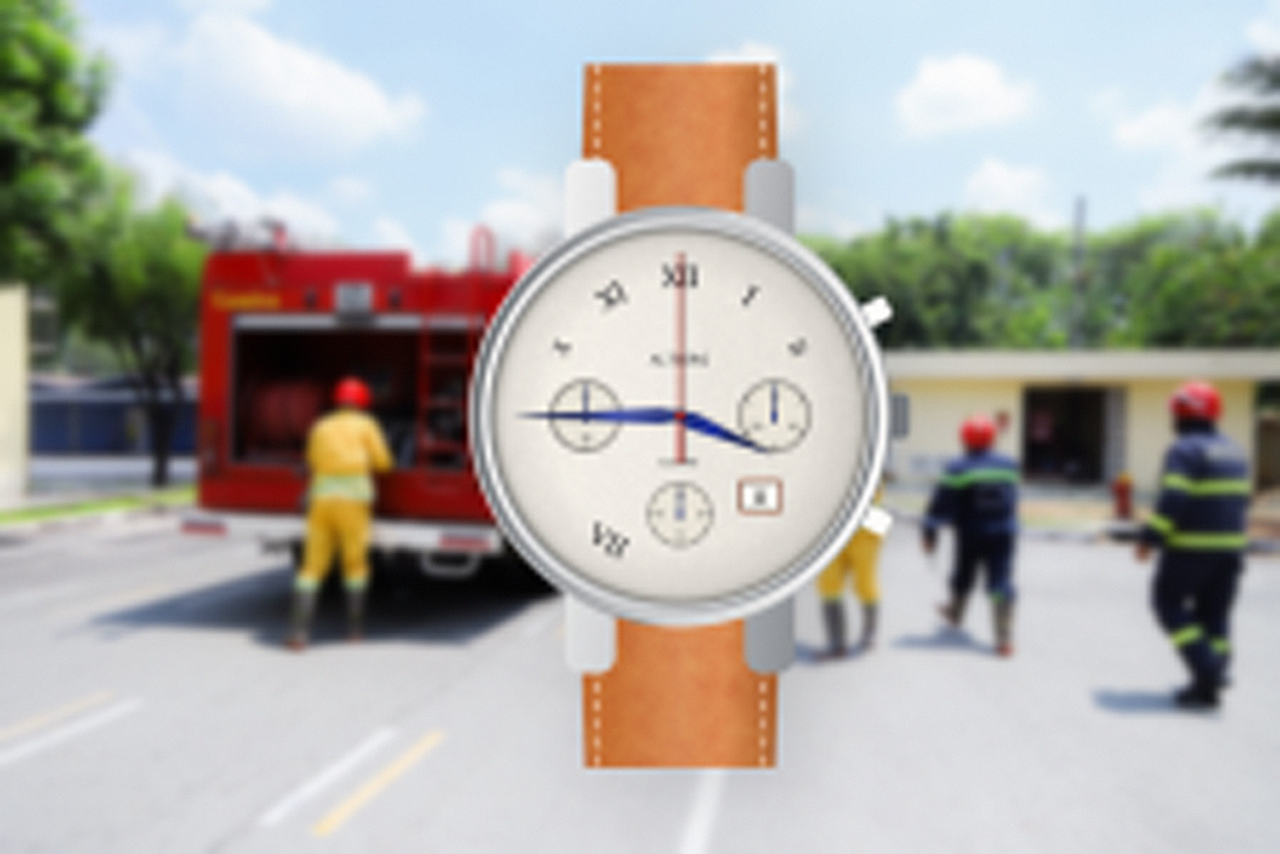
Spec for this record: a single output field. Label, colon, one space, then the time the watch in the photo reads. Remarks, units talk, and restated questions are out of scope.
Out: 3:45
